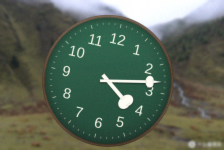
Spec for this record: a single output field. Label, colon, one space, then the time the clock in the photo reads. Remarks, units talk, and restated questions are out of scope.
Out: 4:13
